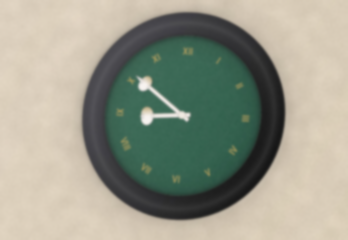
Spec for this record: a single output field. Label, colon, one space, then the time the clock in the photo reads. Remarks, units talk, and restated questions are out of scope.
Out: 8:51
